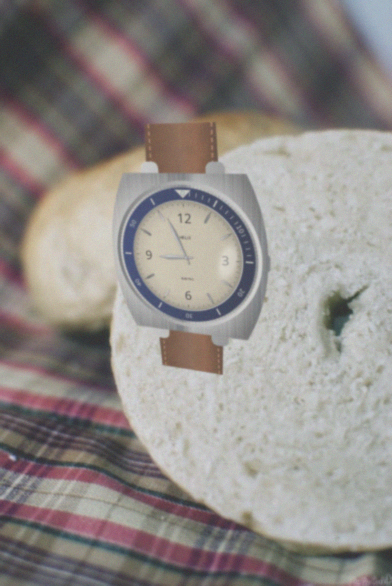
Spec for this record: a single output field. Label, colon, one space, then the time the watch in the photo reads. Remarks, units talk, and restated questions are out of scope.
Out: 8:56
